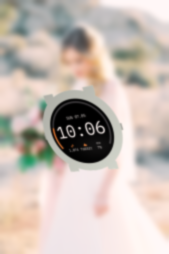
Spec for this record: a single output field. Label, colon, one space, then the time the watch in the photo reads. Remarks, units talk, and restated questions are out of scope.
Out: 10:06
